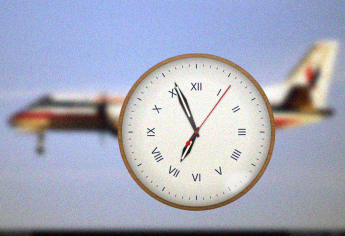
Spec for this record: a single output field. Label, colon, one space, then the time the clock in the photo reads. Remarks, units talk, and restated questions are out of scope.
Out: 6:56:06
